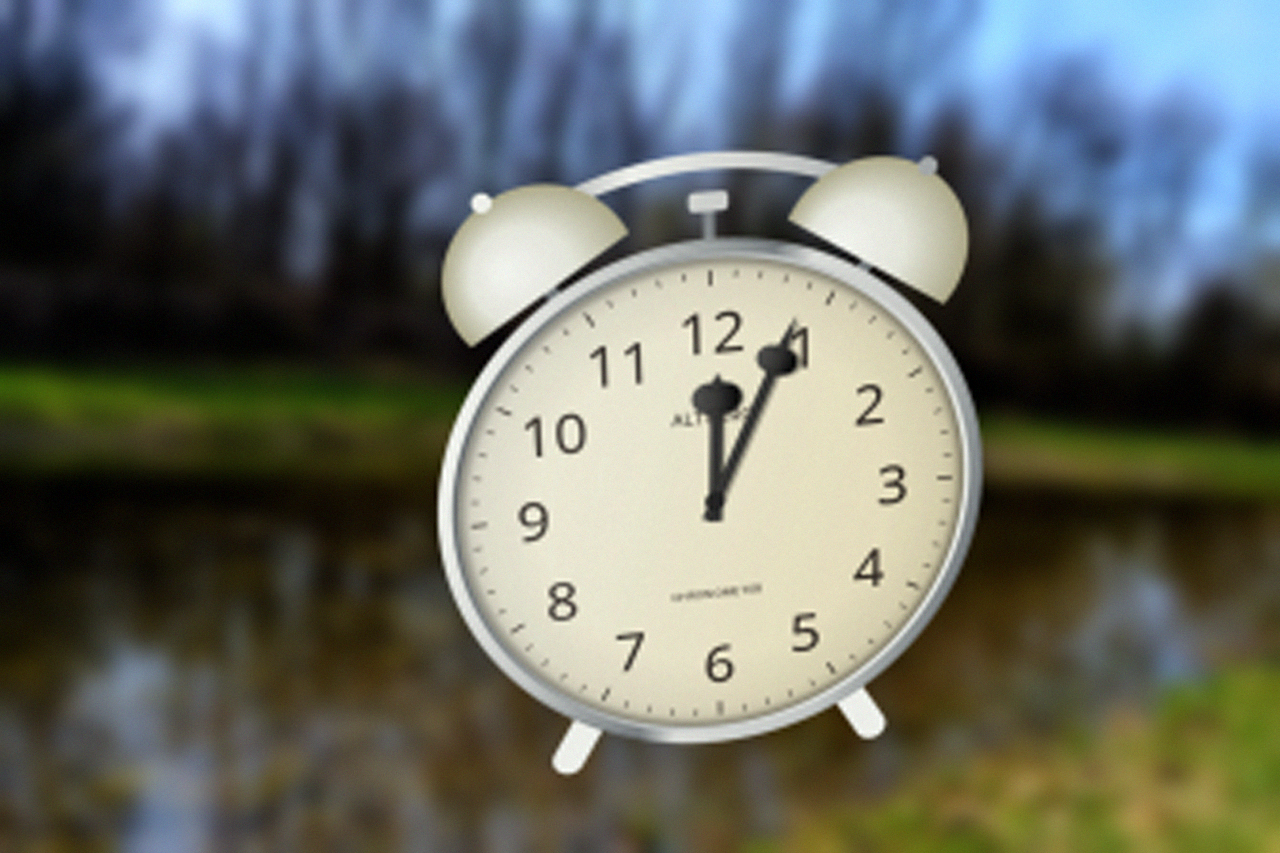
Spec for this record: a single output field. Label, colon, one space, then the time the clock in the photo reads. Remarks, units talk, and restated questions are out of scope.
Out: 12:04
